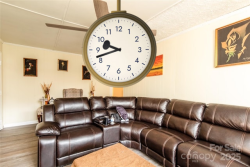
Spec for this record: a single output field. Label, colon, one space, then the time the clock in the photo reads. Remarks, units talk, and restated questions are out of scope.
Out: 9:42
